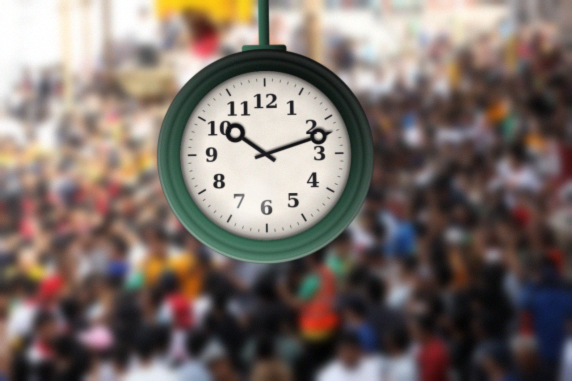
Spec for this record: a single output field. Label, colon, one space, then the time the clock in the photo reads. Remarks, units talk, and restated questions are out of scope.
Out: 10:12
